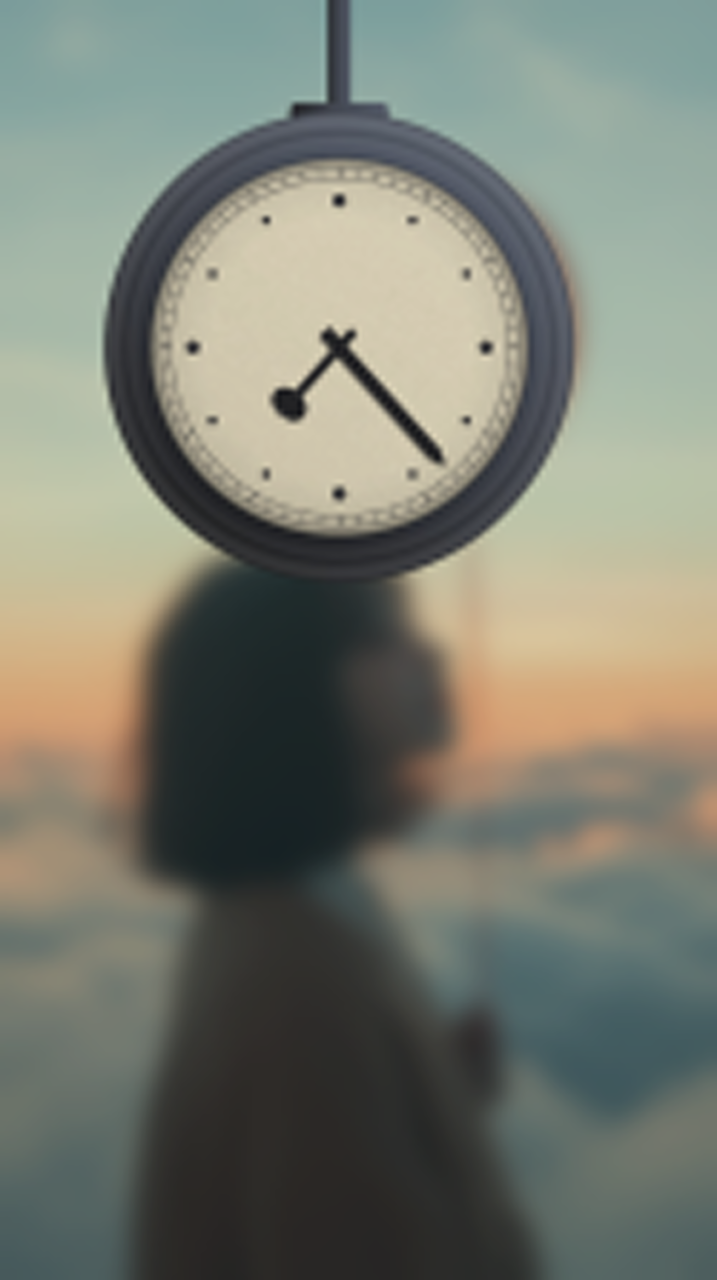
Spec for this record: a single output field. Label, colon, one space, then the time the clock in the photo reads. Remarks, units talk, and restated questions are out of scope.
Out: 7:23
